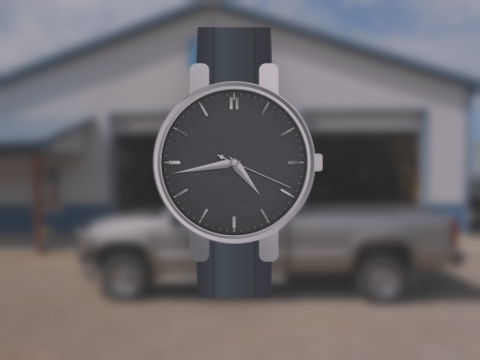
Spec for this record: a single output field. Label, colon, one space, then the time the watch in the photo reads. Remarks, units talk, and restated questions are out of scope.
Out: 4:43:19
